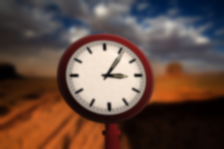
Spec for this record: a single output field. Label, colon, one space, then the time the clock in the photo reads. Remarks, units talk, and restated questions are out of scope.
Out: 3:06
